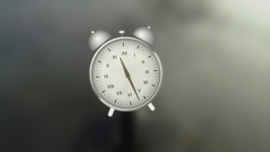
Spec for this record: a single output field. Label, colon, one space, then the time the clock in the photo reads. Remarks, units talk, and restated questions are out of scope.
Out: 11:27
